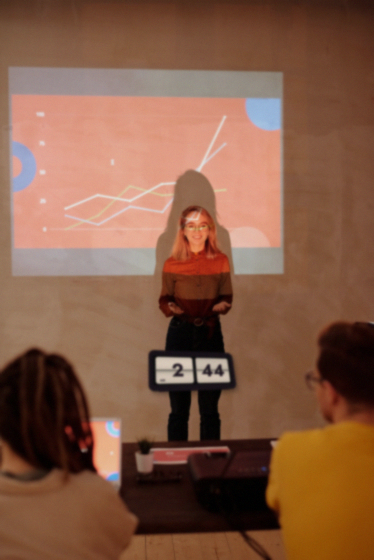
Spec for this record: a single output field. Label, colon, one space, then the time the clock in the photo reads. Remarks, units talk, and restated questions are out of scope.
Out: 2:44
